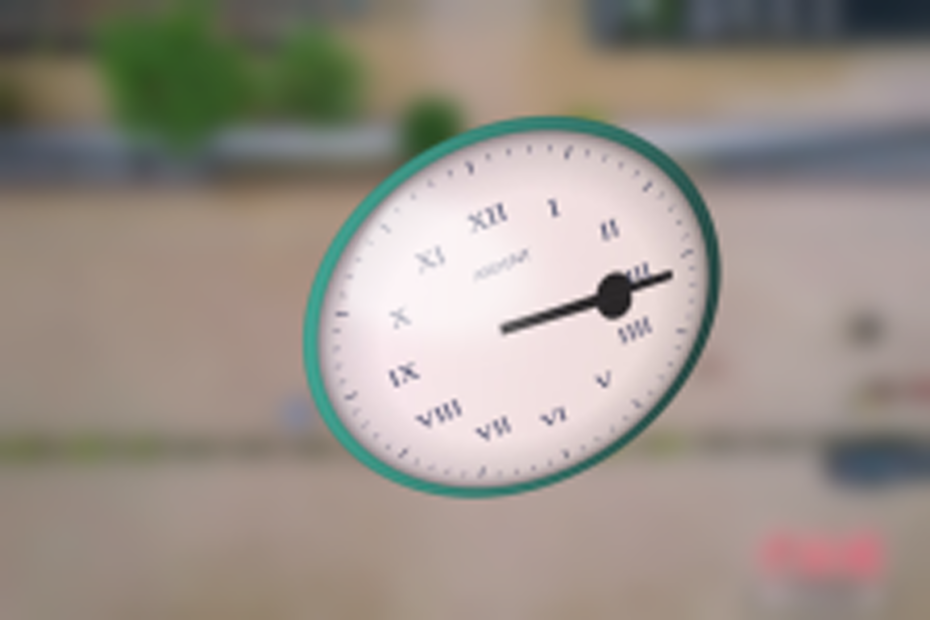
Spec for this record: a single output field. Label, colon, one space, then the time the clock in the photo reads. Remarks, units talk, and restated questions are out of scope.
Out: 3:16
